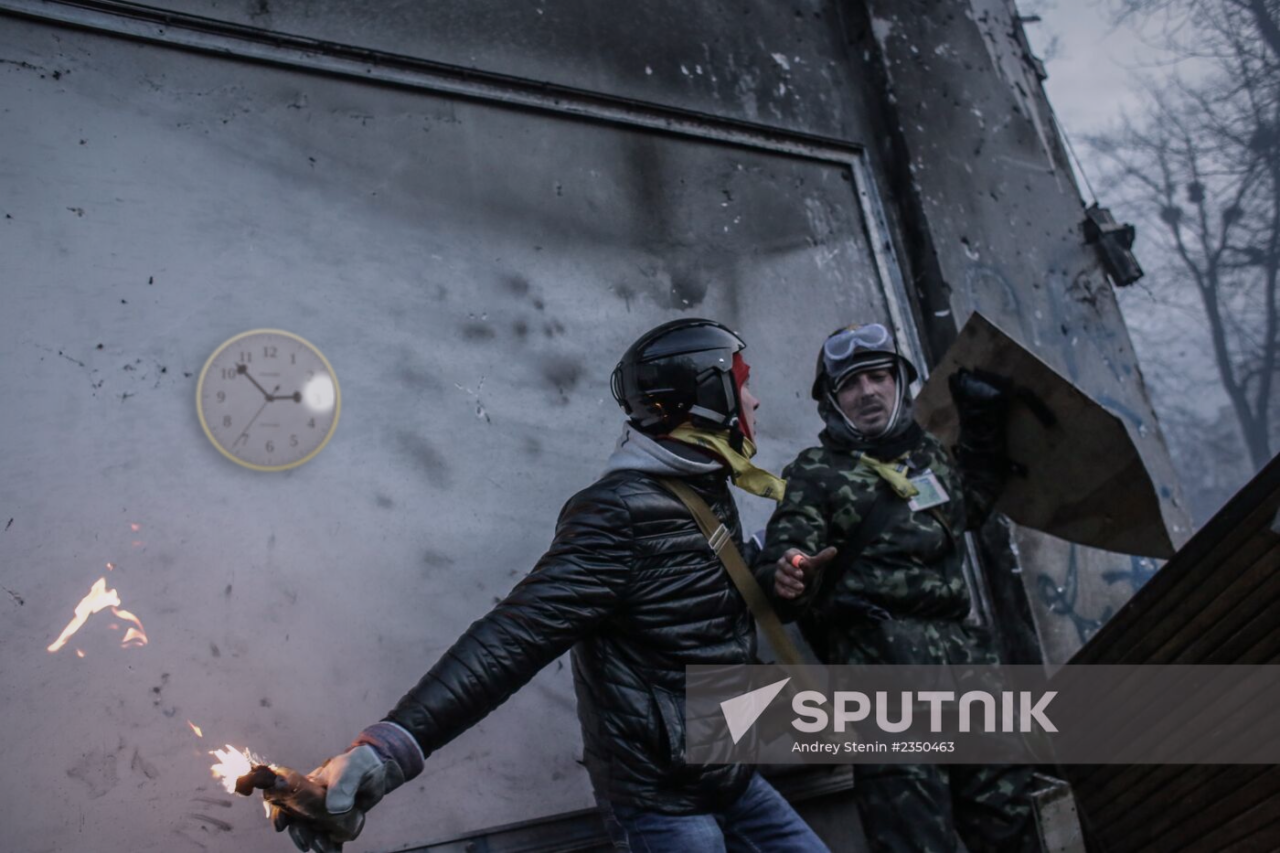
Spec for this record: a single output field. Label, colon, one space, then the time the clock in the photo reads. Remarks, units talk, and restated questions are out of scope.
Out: 2:52:36
